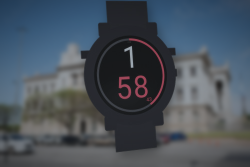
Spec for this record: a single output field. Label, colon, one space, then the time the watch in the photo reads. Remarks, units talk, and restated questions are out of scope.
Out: 1:58
